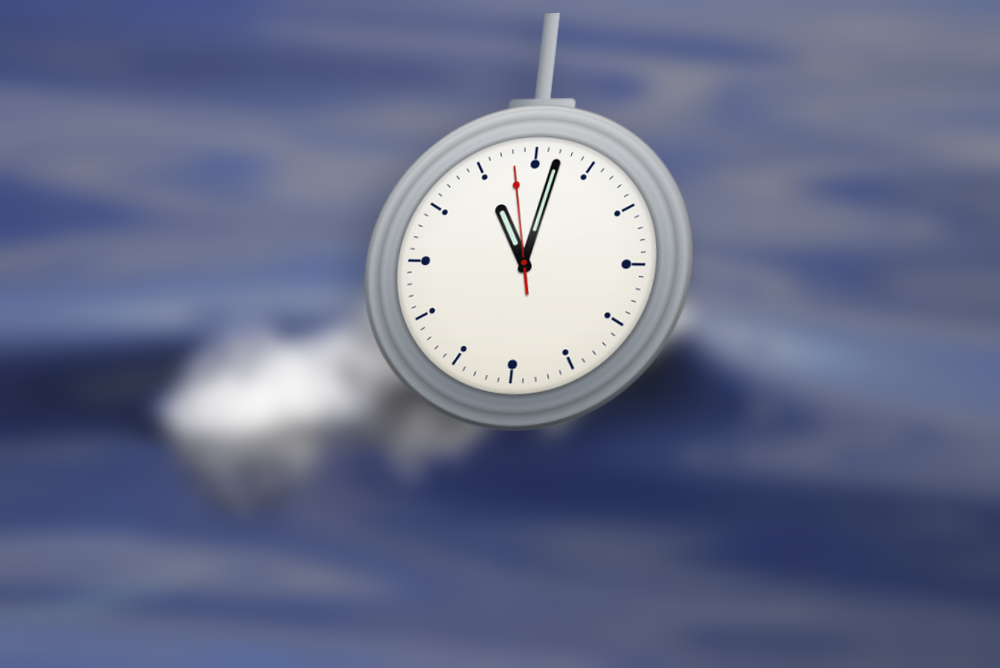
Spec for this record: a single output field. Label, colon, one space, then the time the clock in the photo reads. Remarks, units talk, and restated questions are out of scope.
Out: 11:01:58
